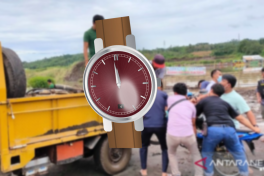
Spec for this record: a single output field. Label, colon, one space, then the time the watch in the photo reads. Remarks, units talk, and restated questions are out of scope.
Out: 11:59
